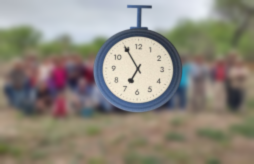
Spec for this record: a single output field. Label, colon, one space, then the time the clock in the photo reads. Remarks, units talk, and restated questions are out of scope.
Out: 6:55
